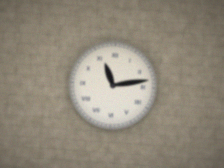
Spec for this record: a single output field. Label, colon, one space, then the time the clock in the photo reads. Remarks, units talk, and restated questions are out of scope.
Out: 11:13
